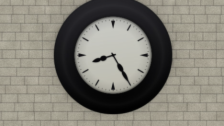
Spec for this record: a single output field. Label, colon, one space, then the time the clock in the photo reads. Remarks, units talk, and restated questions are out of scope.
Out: 8:25
